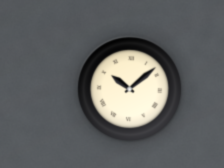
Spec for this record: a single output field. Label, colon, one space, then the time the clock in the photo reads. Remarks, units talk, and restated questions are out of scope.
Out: 10:08
